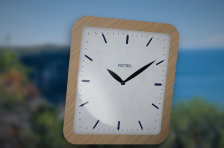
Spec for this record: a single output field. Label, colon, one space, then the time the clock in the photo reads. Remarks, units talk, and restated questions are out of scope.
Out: 10:09
